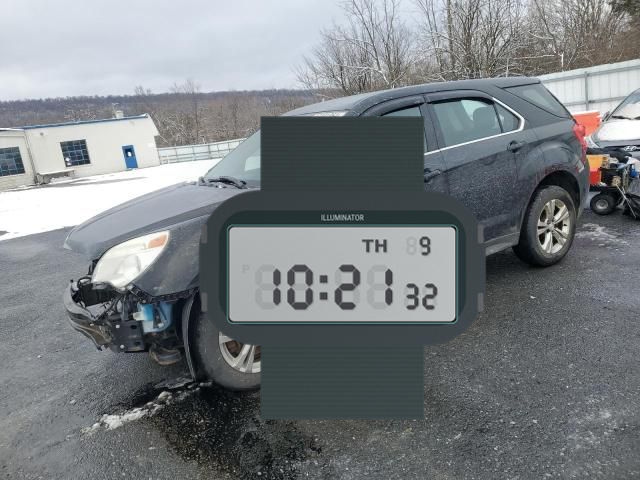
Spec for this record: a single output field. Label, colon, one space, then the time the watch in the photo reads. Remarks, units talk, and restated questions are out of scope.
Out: 10:21:32
